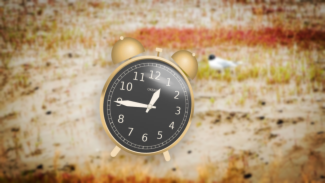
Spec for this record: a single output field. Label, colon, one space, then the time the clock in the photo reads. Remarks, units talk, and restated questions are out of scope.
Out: 12:45
